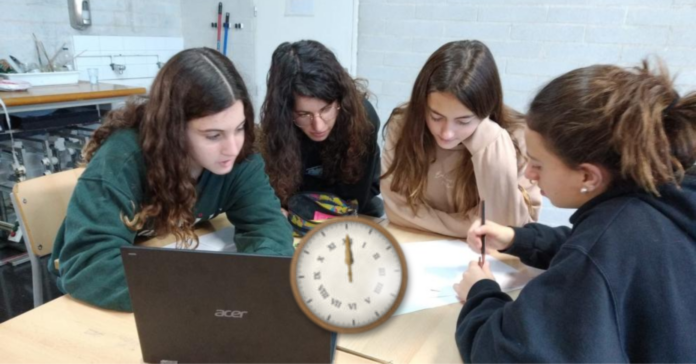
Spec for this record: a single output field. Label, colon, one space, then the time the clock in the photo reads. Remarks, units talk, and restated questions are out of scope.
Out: 12:00
